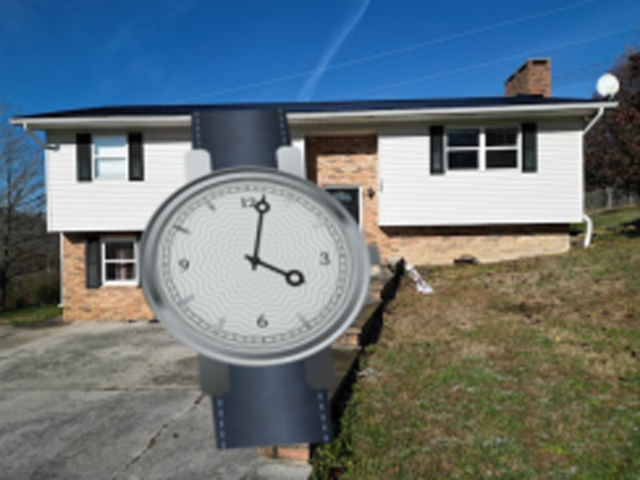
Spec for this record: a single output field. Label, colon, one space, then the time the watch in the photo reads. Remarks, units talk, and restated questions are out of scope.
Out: 4:02
